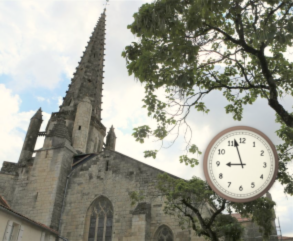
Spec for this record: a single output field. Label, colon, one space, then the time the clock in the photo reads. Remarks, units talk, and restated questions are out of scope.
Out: 8:57
